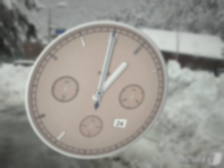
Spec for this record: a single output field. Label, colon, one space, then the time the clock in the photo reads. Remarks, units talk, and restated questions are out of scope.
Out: 1:00
